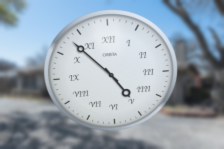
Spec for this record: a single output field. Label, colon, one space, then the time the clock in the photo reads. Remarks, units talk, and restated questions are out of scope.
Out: 4:53
